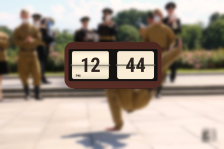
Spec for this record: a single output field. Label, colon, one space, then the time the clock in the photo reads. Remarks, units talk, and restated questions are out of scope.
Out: 12:44
